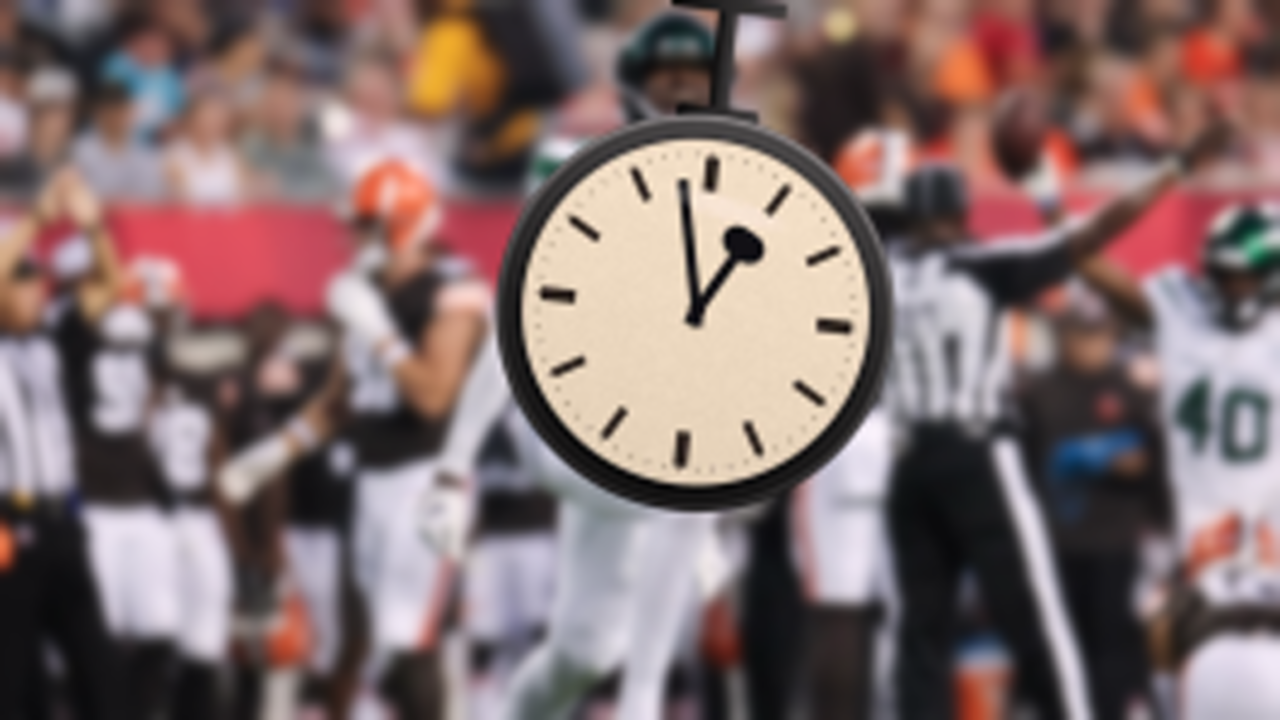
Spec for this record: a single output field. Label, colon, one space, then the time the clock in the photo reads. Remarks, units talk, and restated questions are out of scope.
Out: 12:58
